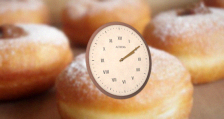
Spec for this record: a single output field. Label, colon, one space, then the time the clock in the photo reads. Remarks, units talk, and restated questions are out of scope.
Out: 2:10
